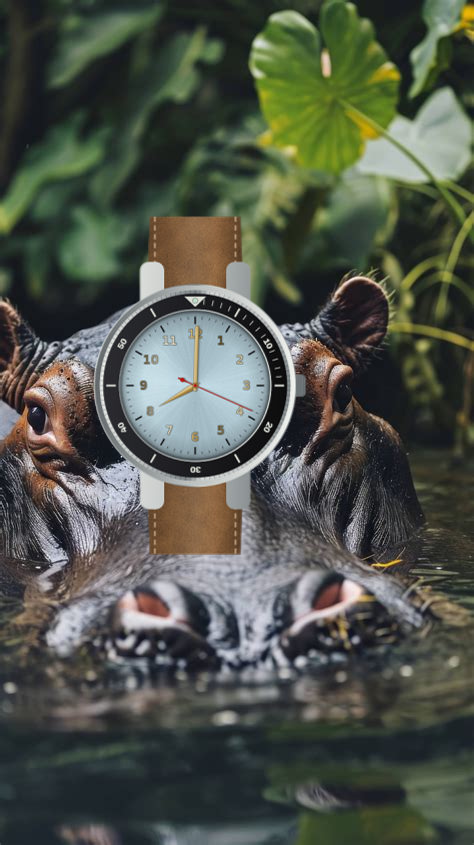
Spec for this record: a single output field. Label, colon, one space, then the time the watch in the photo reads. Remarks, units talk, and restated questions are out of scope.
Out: 8:00:19
